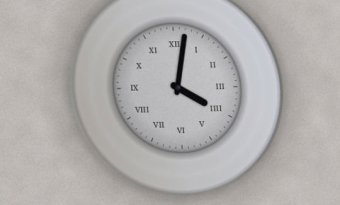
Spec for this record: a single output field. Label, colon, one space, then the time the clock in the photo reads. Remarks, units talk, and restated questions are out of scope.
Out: 4:02
